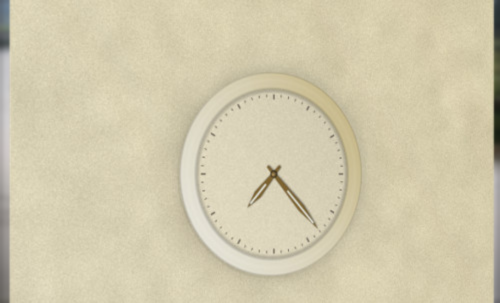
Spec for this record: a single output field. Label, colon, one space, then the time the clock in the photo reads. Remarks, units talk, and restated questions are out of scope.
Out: 7:23
